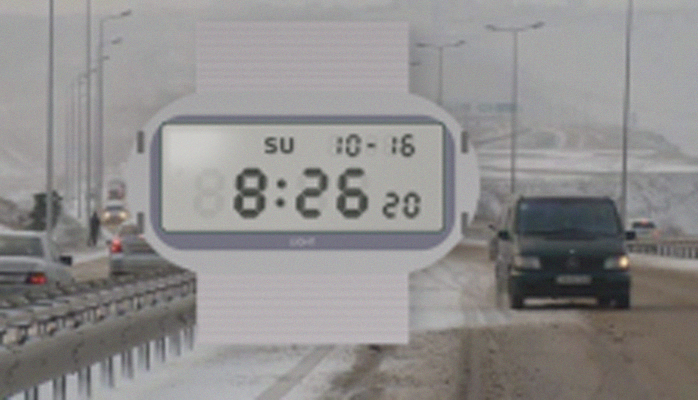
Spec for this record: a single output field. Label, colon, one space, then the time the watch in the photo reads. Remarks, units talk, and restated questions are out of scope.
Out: 8:26:20
